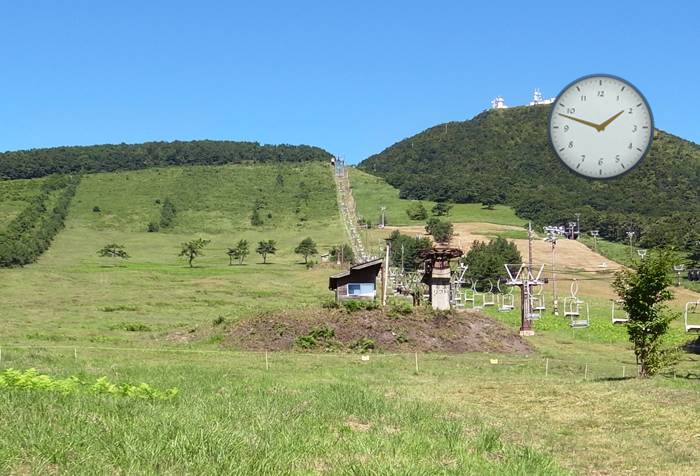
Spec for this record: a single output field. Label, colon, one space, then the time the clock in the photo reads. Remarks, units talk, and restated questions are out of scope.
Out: 1:48
